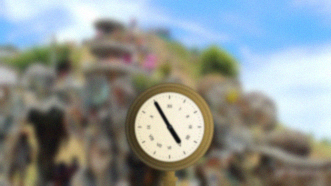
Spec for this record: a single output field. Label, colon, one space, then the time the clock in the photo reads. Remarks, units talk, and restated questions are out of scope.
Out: 4:55
